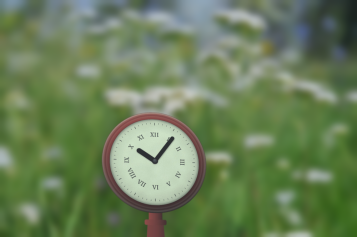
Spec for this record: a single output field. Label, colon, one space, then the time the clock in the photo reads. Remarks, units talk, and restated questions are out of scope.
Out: 10:06
